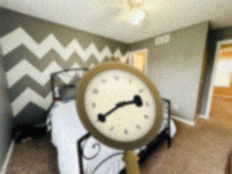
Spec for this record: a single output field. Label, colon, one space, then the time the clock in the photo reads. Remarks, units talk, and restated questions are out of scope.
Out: 2:40
